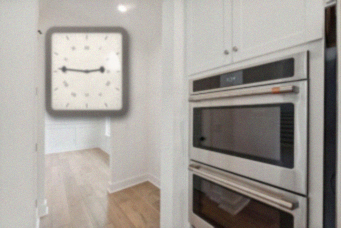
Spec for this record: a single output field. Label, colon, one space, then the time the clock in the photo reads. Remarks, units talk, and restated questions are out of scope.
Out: 2:46
